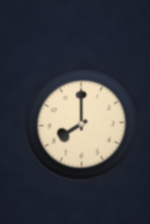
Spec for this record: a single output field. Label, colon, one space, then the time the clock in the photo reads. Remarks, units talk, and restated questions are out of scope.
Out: 8:00
